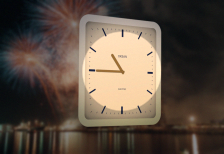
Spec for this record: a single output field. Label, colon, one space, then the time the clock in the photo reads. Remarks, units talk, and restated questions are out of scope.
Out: 10:45
